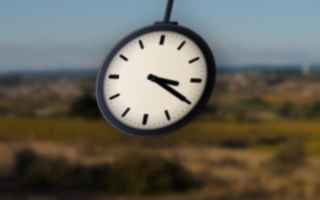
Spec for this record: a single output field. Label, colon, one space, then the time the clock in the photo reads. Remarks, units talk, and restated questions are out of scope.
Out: 3:20
